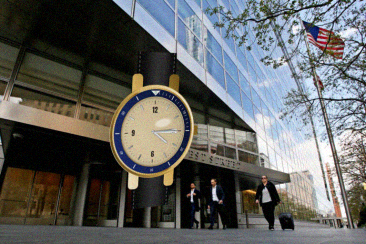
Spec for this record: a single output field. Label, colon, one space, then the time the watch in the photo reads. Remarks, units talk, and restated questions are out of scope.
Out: 4:15
